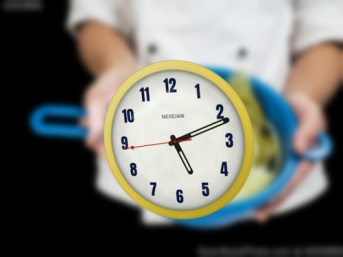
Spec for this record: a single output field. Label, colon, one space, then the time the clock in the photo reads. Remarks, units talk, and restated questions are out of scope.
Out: 5:11:44
